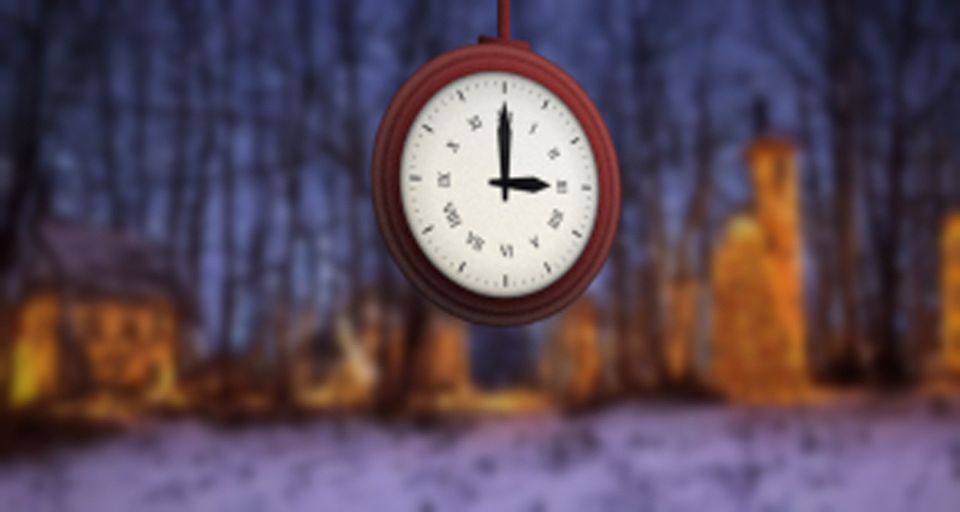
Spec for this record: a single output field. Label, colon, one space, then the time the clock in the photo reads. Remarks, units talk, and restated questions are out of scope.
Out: 3:00
